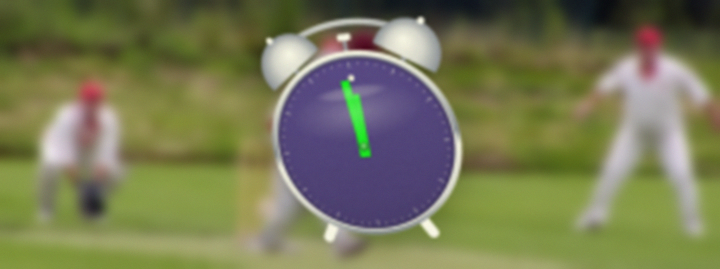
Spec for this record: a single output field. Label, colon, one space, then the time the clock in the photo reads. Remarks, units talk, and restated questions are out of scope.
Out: 11:59
